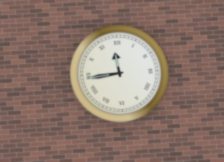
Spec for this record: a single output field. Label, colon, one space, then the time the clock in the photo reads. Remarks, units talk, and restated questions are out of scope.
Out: 11:44
